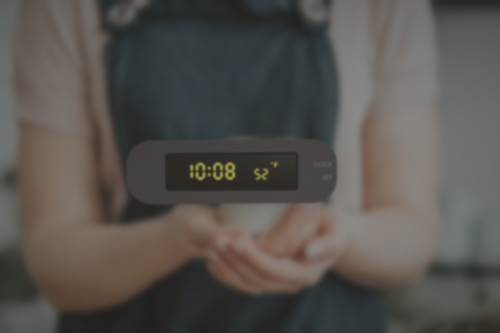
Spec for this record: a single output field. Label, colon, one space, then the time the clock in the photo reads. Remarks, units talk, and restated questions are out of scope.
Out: 10:08
